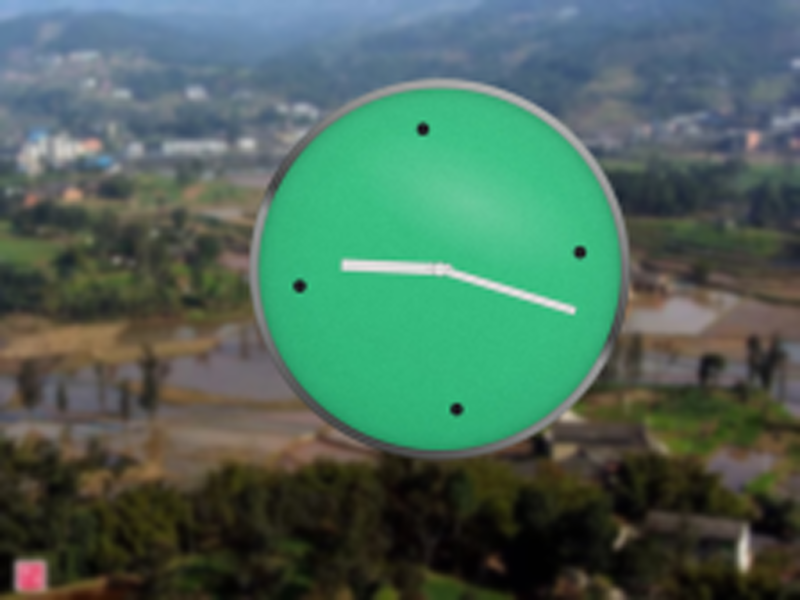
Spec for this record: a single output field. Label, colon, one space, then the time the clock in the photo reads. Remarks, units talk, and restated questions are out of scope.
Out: 9:19
